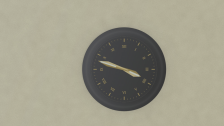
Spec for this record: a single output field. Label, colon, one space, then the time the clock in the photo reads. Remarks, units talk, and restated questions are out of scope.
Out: 3:48
